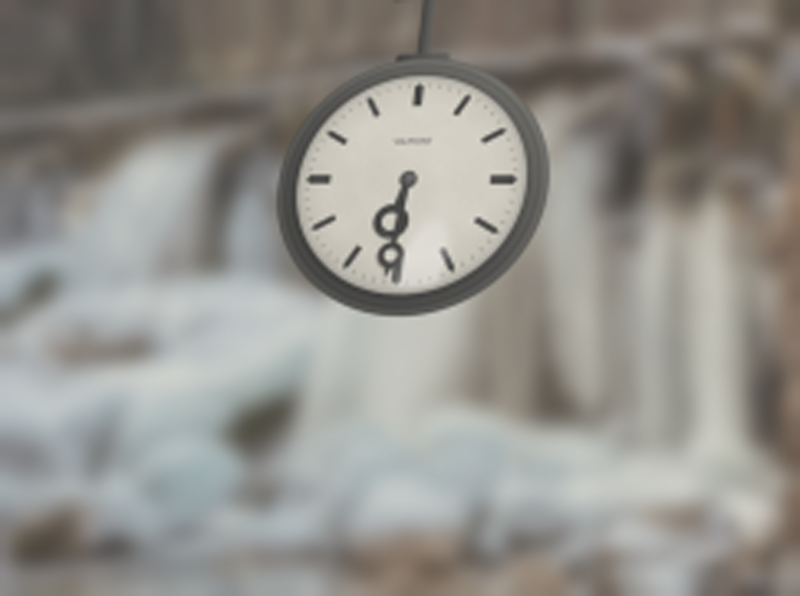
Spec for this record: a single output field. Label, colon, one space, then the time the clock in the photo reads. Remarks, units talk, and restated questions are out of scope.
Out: 6:31
